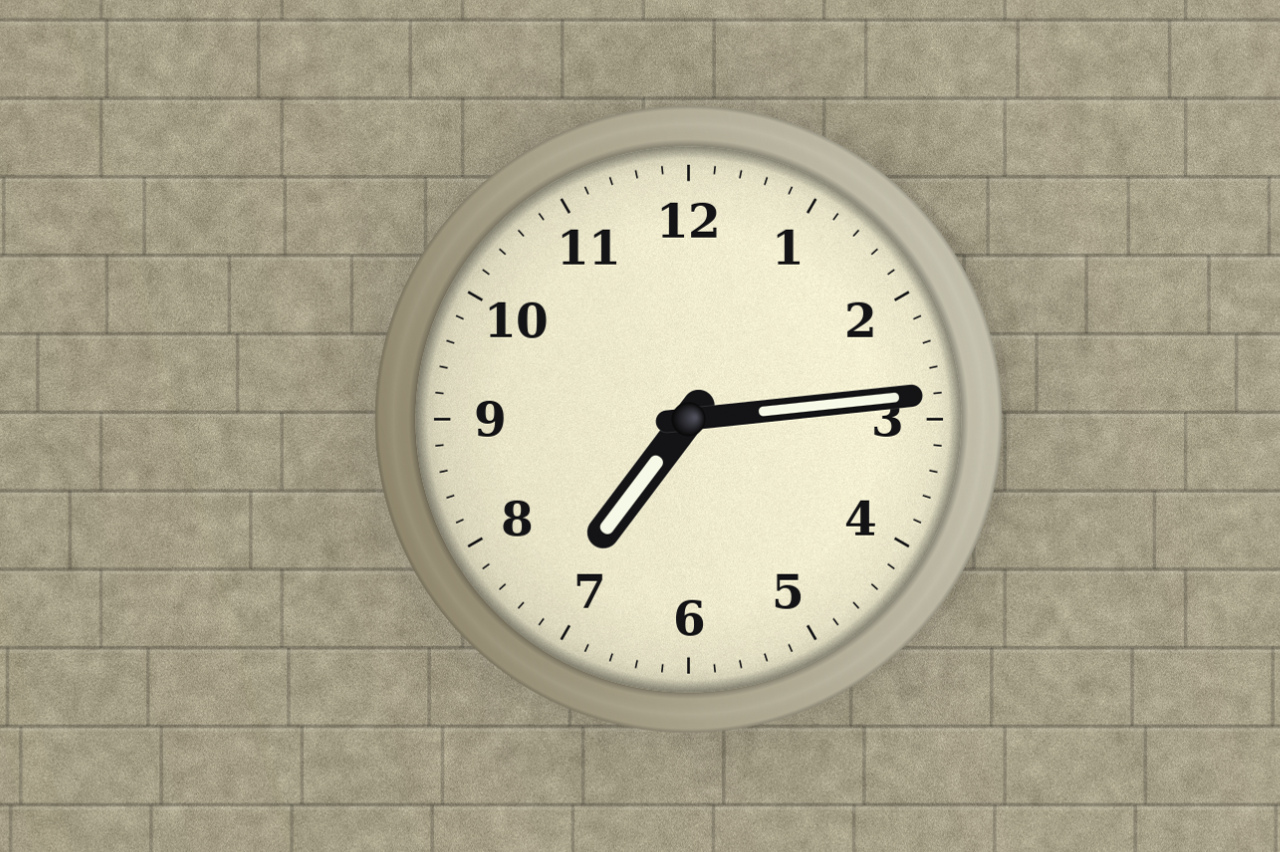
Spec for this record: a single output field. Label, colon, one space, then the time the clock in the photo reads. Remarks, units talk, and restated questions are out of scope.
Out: 7:14
